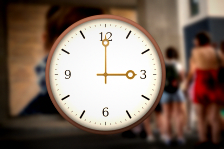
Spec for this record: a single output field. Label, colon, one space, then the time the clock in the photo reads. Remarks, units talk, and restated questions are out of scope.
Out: 3:00
